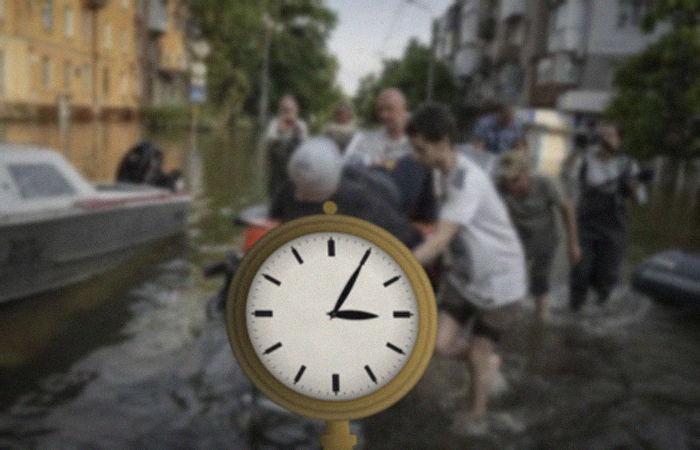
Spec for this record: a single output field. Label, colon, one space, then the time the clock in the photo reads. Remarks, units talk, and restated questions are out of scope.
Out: 3:05
